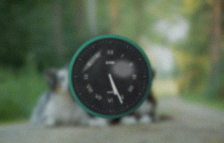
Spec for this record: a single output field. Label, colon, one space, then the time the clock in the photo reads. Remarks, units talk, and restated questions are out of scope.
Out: 5:26
